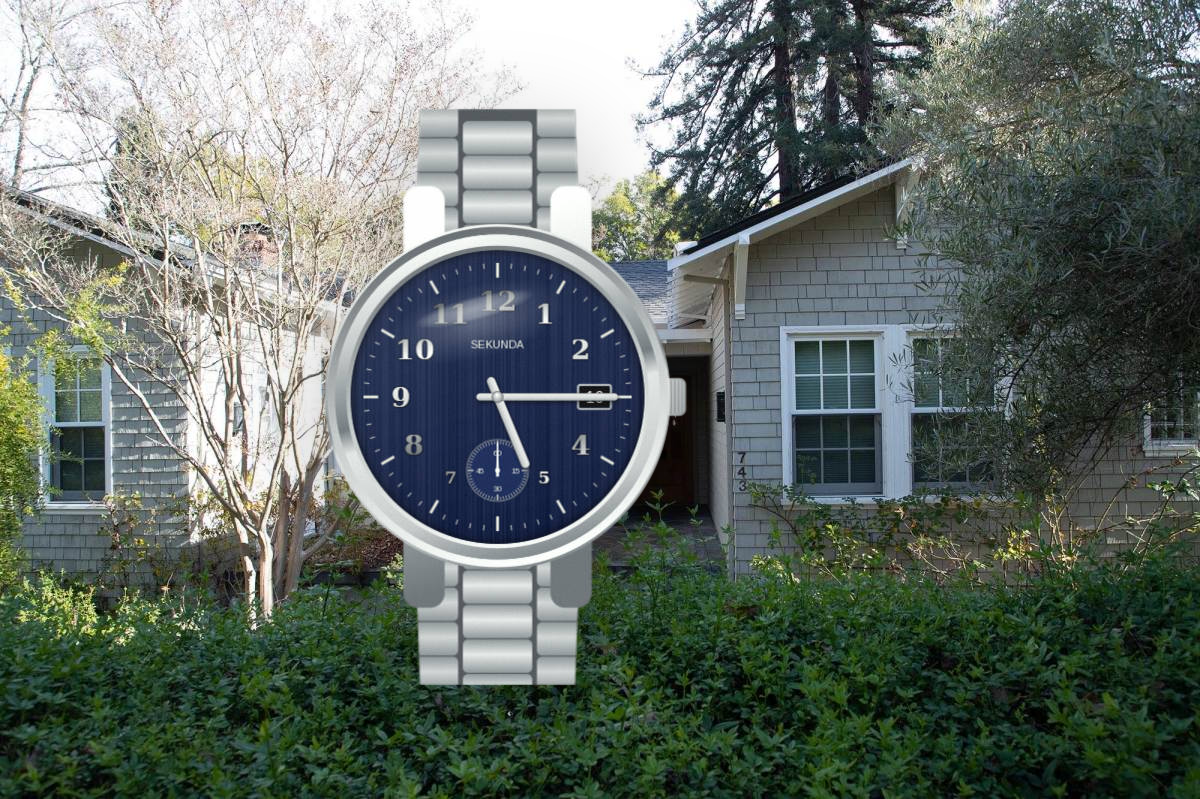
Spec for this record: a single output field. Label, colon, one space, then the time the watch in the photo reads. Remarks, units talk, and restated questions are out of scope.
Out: 5:15
